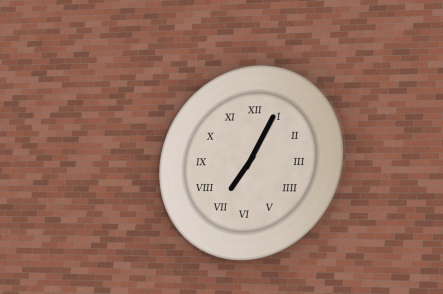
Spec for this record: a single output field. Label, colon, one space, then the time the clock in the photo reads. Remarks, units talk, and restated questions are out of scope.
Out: 7:04
